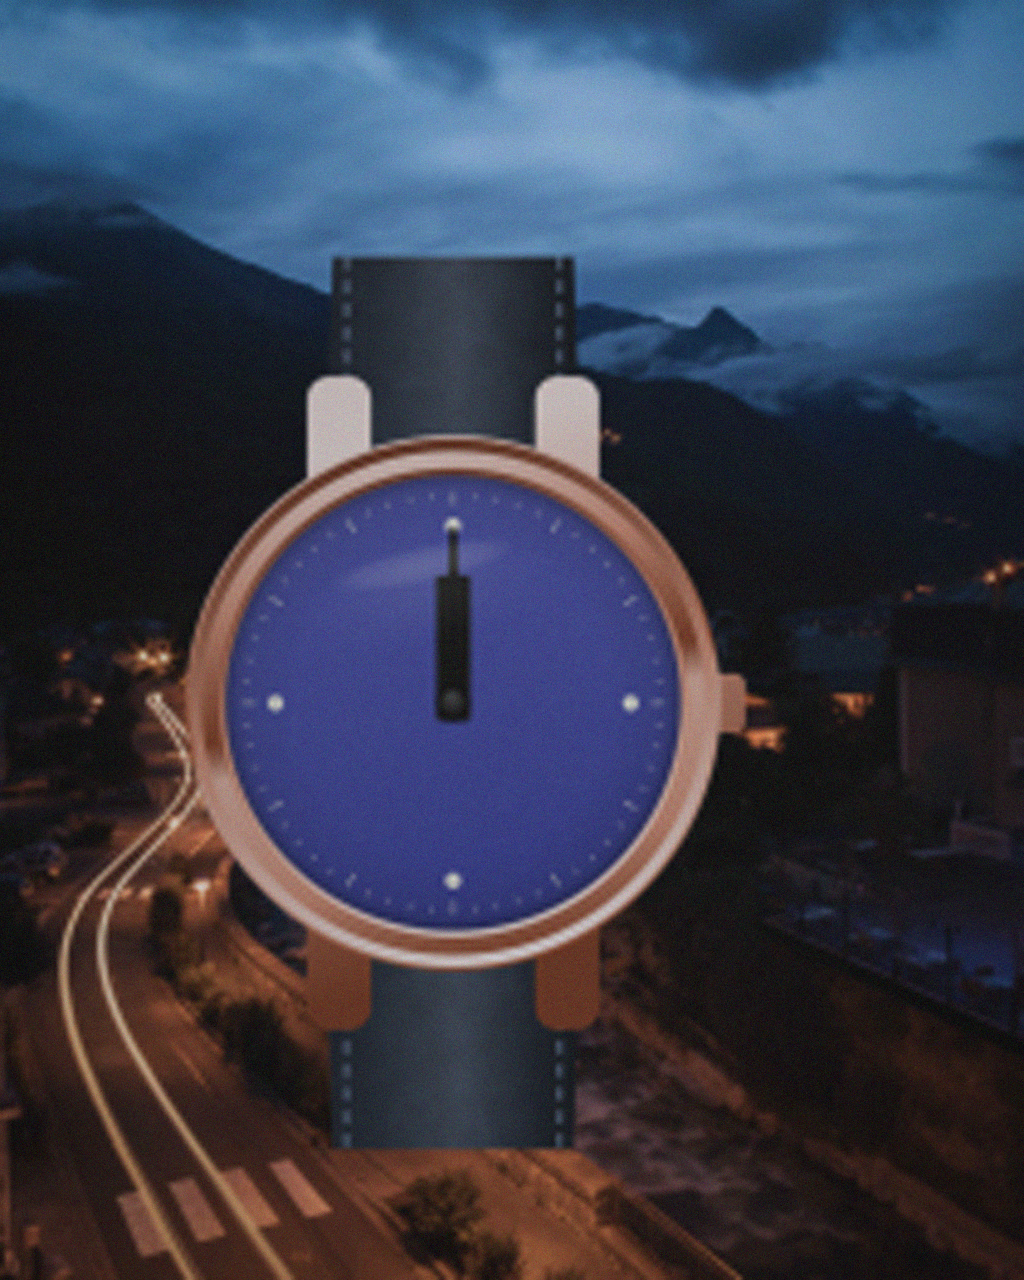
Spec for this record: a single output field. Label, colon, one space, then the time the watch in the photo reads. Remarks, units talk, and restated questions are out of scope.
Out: 12:00
